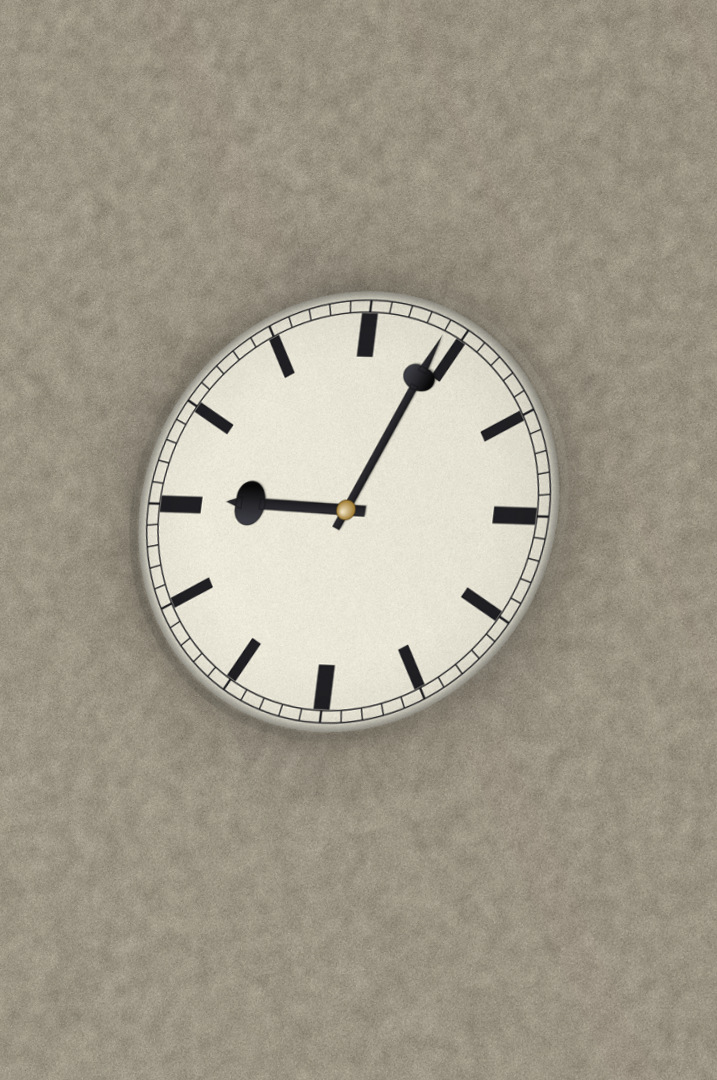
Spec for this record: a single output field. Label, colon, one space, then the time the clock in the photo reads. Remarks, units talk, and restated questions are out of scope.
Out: 9:04
